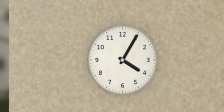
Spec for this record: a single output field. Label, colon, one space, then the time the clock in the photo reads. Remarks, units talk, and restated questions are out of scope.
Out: 4:05
